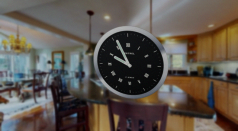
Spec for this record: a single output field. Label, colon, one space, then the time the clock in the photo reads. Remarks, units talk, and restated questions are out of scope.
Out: 9:56
